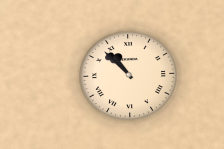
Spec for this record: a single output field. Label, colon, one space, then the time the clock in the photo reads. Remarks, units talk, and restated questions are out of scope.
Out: 10:53
